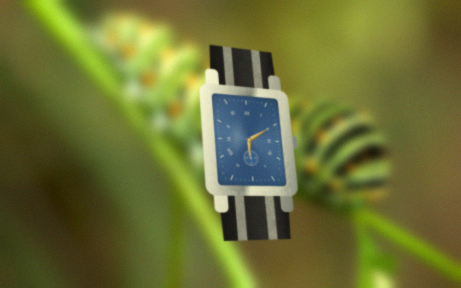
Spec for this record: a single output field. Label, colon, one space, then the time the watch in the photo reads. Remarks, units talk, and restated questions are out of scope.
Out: 6:10
